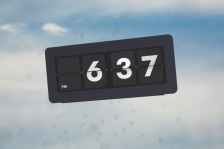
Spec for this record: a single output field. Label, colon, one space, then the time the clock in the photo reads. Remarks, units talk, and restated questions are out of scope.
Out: 6:37
